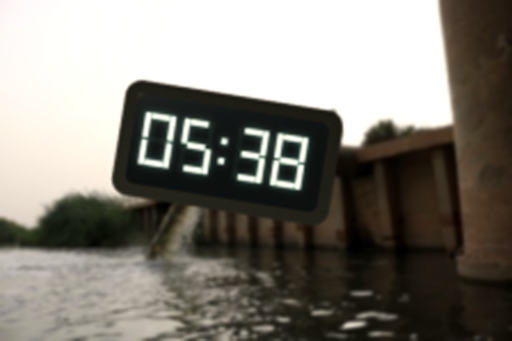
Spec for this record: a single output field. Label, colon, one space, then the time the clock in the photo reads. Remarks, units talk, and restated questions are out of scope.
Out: 5:38
